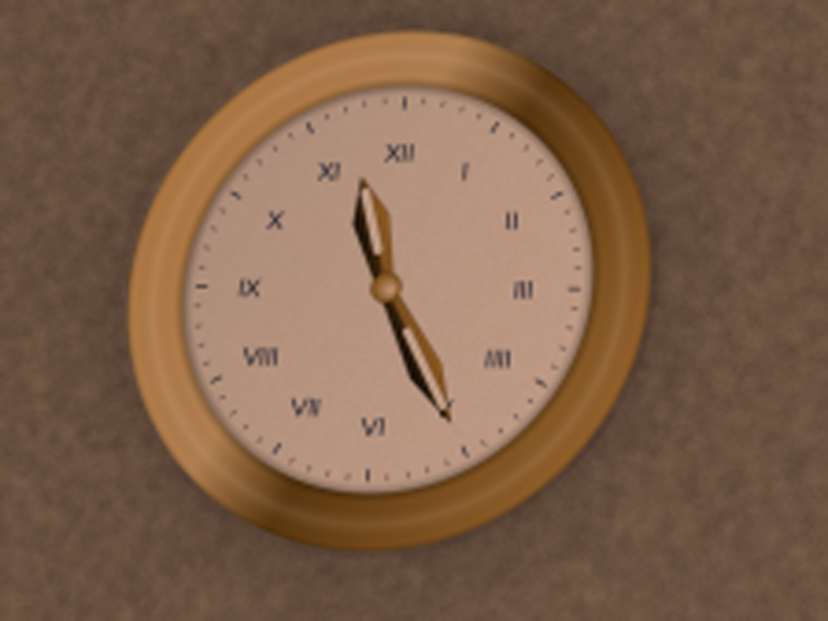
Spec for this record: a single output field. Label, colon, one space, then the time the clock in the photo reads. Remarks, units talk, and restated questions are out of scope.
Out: 11:25
